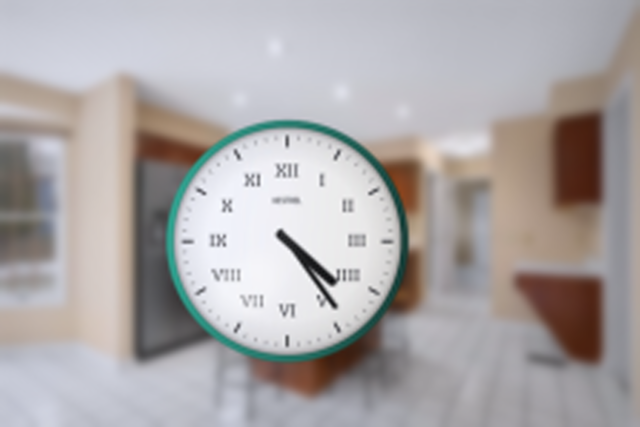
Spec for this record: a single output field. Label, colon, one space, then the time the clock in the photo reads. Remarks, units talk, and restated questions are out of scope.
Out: 4:24
